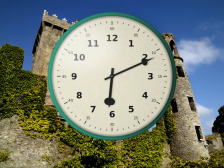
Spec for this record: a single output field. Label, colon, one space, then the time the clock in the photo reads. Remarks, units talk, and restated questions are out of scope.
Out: 6:11
